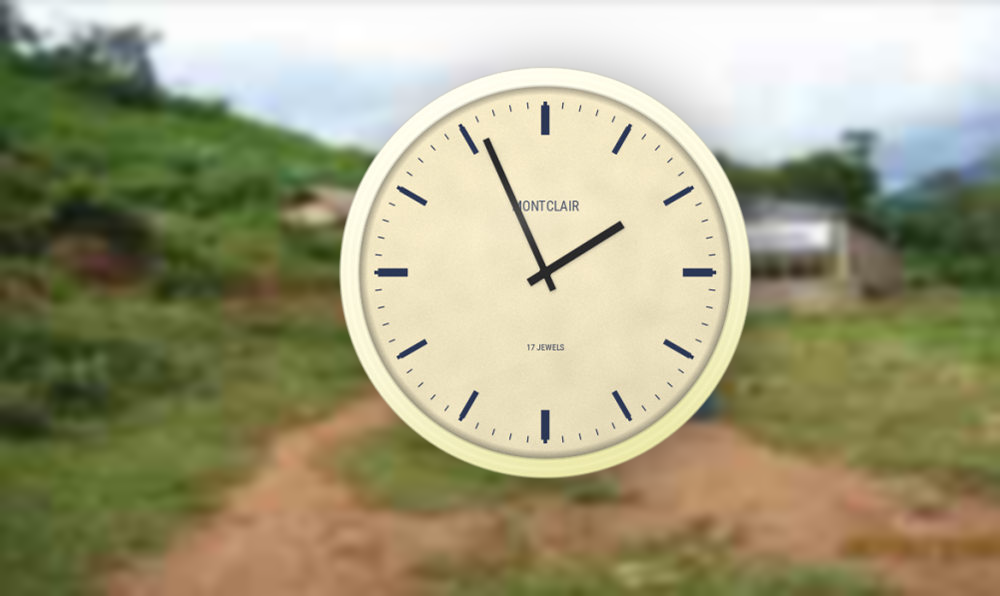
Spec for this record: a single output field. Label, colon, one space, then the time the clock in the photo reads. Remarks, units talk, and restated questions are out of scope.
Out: 1:56
